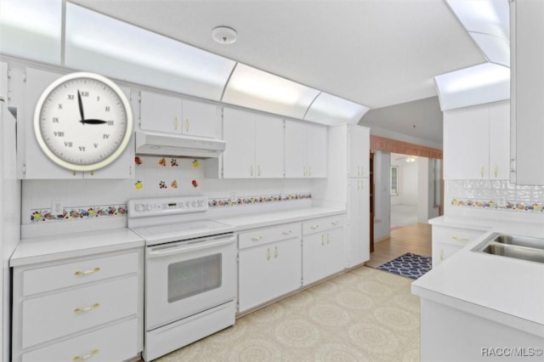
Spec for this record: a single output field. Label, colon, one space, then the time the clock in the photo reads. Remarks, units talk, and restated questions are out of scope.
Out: 2:58
